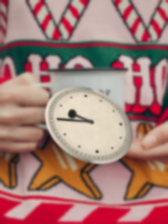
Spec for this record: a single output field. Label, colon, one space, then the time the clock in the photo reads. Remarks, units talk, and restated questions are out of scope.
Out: 9:45
